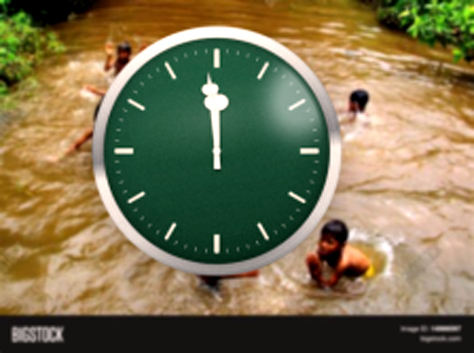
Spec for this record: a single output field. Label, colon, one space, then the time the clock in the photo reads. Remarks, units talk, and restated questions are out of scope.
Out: 11:59
